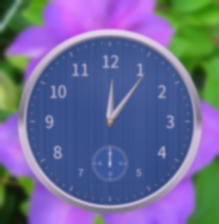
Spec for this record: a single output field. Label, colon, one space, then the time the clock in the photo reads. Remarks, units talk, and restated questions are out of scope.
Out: 12:06
